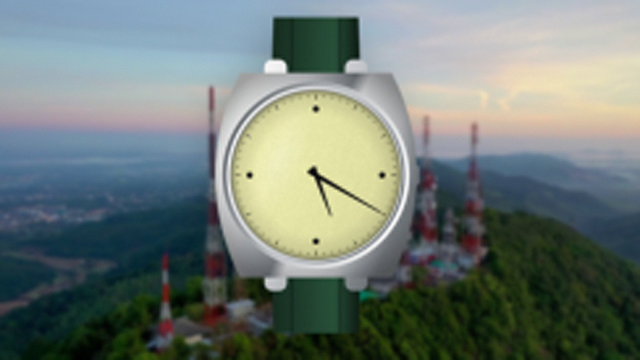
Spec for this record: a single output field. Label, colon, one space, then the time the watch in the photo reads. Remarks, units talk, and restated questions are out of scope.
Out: 5:20
